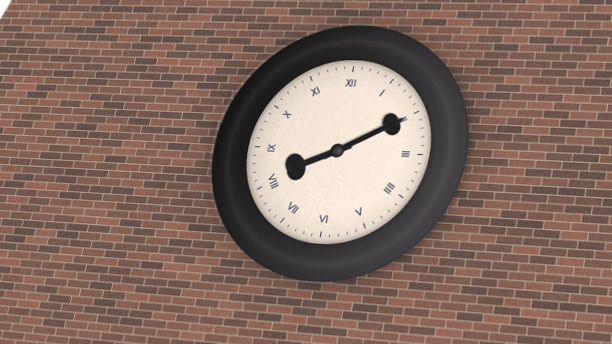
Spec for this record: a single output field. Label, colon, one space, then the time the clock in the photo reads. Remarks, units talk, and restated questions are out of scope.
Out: 8:10
